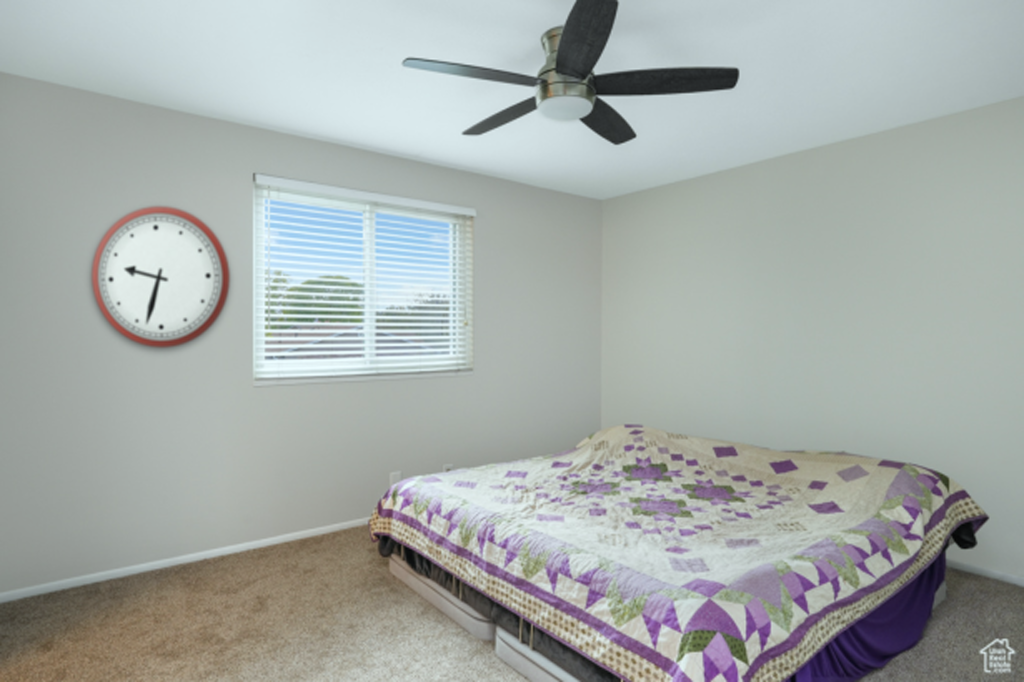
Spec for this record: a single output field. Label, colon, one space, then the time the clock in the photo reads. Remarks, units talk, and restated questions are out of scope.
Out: 9:33
